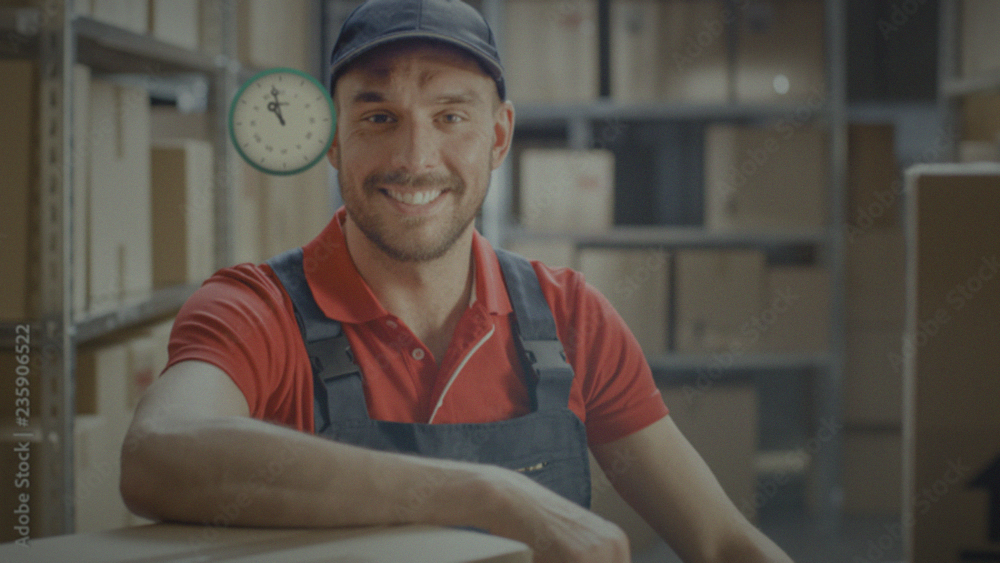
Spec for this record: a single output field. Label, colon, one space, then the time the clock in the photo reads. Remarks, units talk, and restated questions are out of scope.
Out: 10:58
